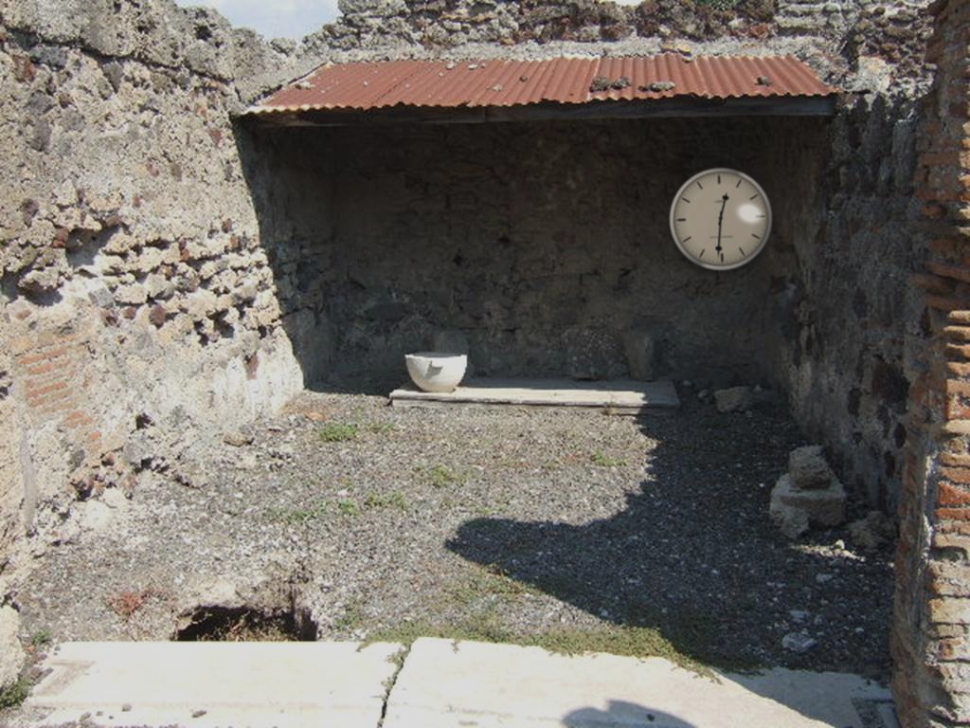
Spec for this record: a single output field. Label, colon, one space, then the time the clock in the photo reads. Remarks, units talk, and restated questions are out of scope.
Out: 12:31
